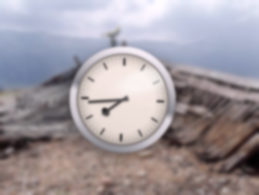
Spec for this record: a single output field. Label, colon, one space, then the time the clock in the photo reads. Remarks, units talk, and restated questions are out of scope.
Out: 7:44
